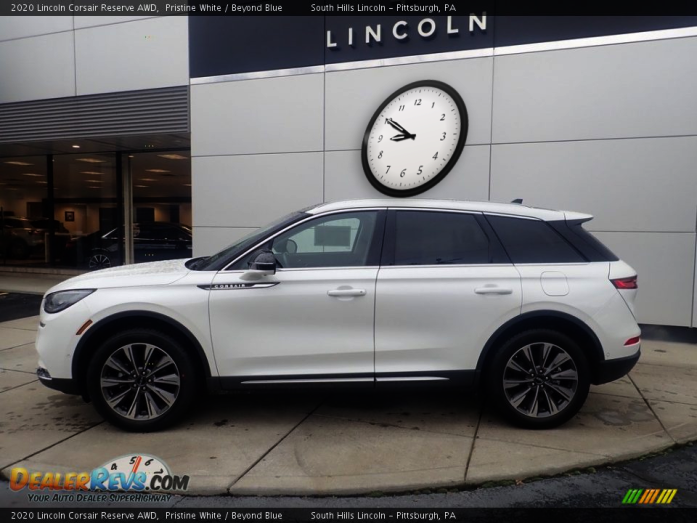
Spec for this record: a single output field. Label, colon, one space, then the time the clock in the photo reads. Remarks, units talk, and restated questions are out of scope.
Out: 8:50
